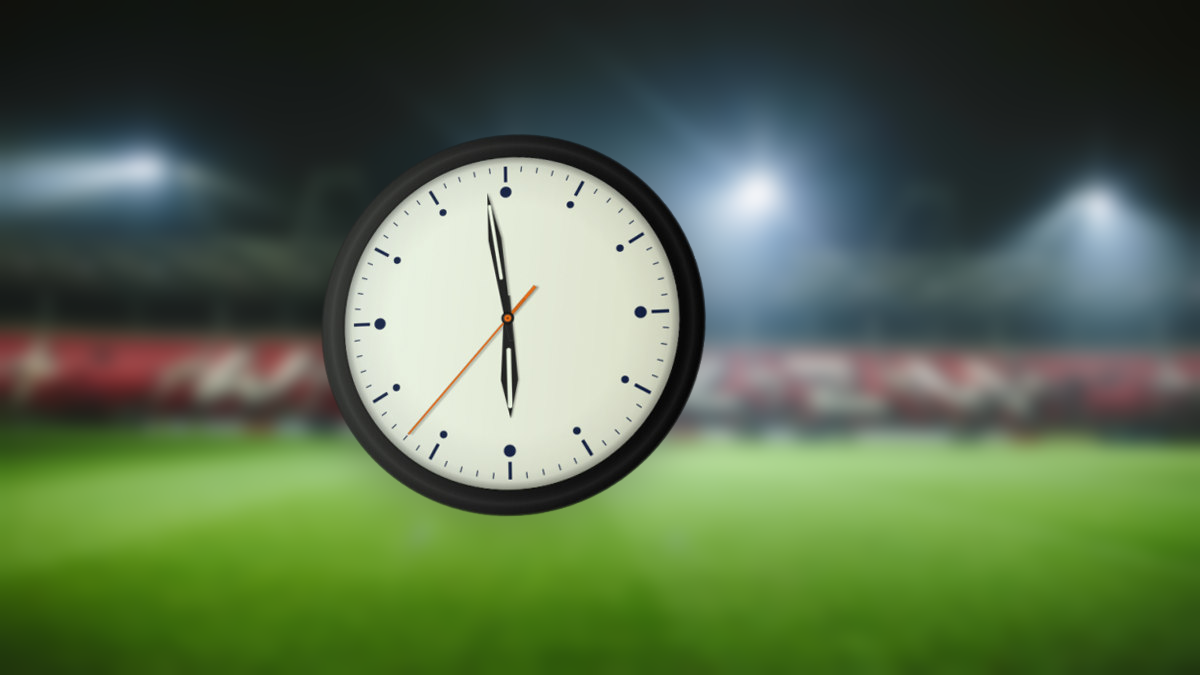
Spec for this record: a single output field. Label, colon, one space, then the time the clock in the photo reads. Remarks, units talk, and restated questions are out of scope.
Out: 5:58:37
